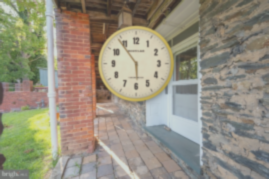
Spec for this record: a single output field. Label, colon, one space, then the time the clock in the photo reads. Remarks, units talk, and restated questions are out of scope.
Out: 5:54
